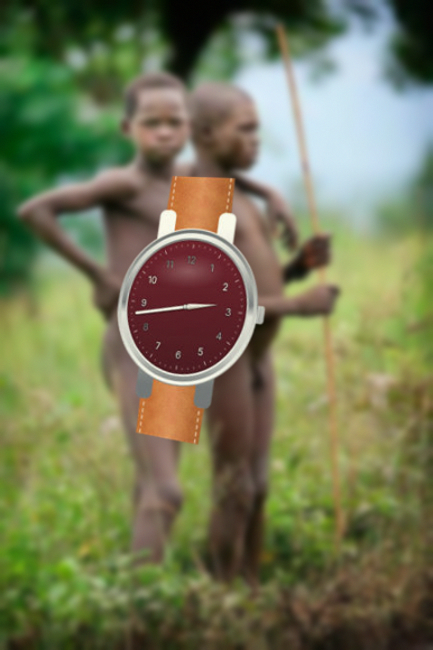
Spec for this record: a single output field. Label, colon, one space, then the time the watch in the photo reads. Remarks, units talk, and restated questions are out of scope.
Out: 2:43
